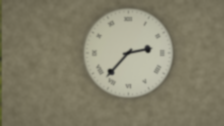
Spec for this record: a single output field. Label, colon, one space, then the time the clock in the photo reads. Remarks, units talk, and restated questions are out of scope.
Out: 2:37
